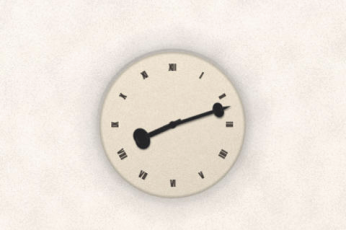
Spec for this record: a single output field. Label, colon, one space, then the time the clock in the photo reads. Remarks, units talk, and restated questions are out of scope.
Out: 8:12
